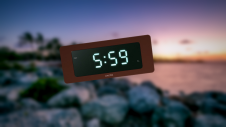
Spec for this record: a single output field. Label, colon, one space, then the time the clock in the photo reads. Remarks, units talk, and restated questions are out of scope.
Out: 5:59
